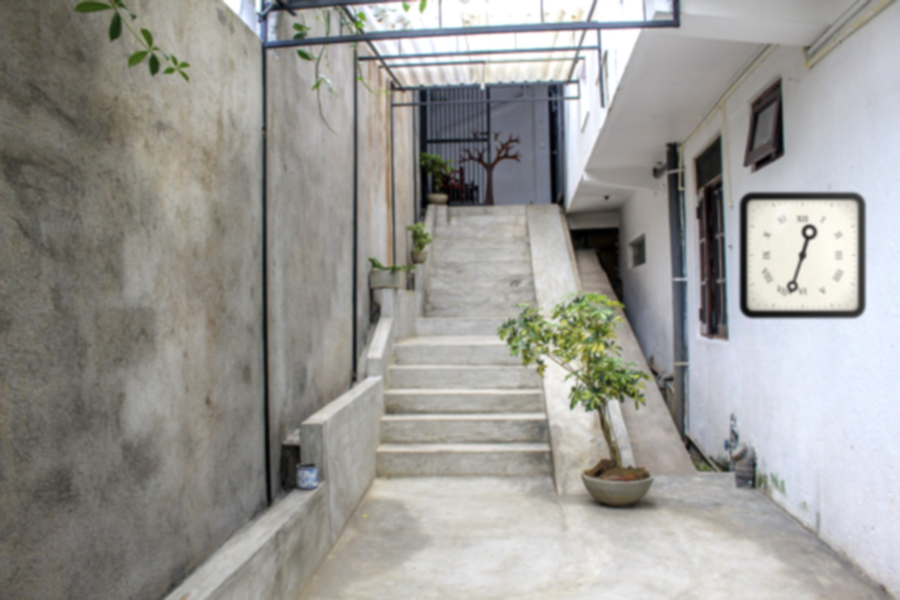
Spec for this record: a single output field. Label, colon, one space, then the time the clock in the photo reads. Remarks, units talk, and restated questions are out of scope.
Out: 12:33
